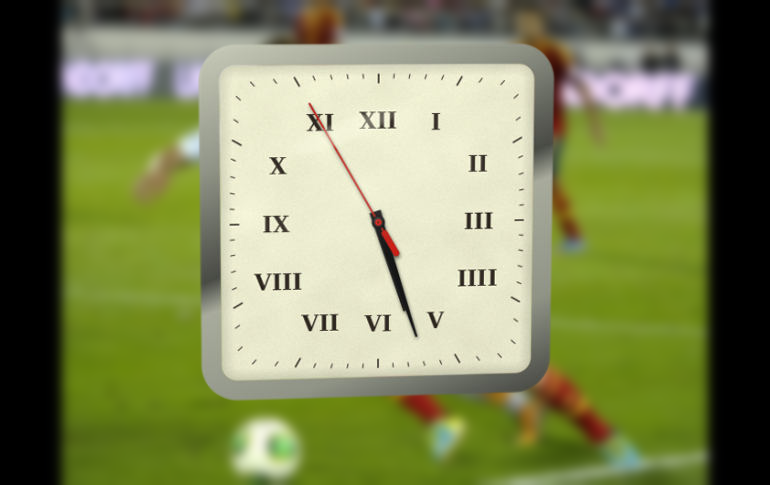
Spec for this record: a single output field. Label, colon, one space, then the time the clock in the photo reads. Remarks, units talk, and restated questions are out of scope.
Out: 5:26:55
